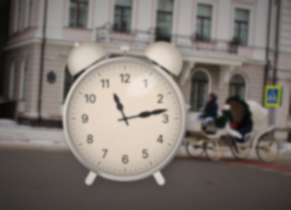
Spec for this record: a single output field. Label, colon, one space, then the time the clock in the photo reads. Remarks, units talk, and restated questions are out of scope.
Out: 11:13
